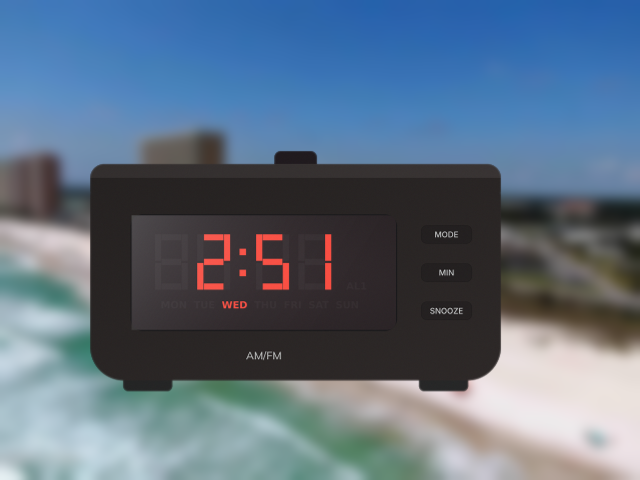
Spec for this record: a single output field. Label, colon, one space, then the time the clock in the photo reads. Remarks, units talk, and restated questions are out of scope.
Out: 2:51
